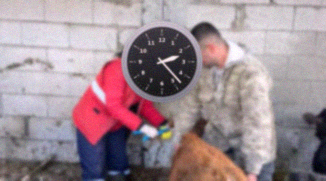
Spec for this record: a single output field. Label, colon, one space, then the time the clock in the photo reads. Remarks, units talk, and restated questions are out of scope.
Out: 2:23
